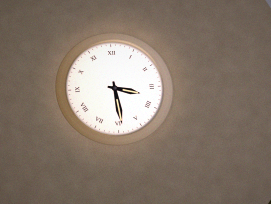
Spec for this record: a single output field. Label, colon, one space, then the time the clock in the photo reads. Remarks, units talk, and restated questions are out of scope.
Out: 3:29
